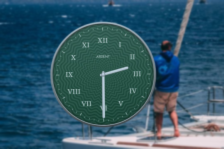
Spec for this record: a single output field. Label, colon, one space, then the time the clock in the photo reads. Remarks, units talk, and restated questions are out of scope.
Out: 2:30
